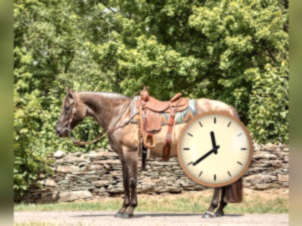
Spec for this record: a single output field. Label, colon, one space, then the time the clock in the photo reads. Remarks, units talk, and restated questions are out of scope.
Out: 11:39
